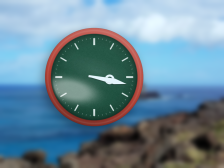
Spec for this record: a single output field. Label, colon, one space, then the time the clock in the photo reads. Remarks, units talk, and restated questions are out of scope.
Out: 3:17
